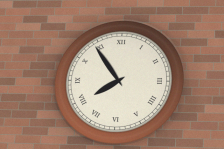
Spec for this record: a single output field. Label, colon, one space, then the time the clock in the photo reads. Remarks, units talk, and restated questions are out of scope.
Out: 7:54
